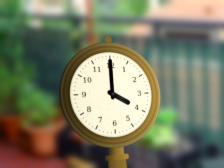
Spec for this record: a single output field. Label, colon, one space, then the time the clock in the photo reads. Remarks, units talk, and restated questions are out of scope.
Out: 4:00
